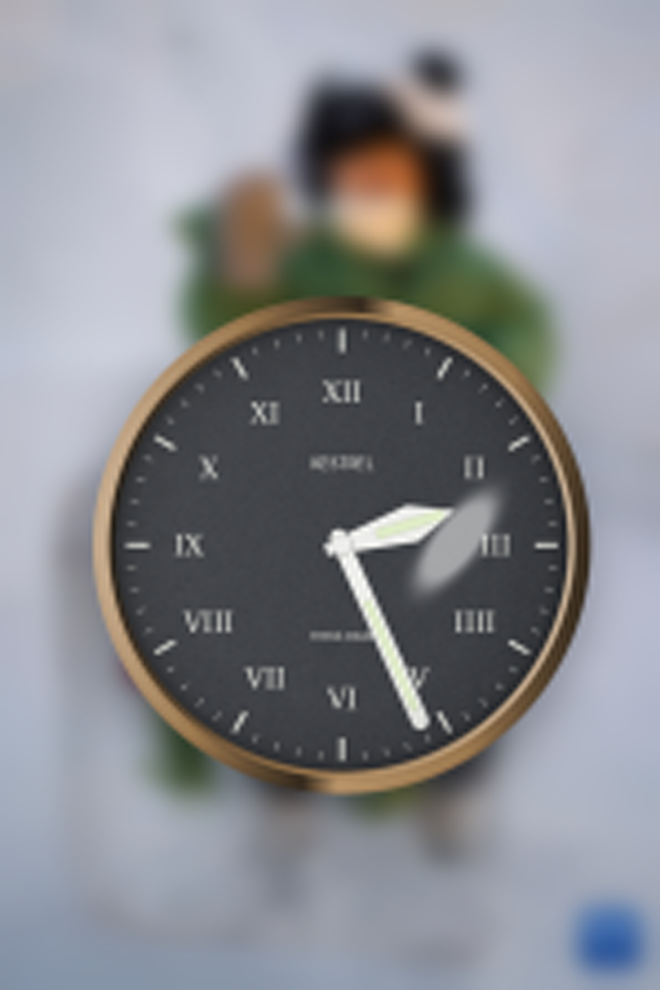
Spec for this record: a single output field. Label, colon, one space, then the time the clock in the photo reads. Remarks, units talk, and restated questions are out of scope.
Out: 2:26
